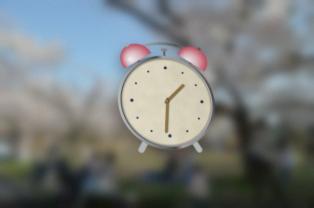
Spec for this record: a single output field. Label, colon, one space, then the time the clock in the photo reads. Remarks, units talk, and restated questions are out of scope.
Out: 1:31
